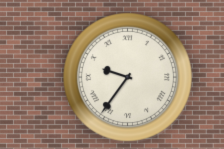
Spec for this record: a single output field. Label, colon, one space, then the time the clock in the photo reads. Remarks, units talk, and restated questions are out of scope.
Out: 9:36
